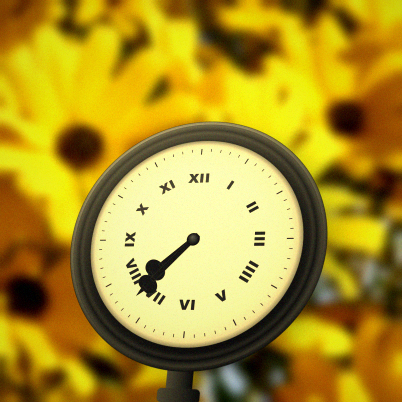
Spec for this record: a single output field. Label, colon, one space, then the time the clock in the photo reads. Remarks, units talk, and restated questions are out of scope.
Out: 7:37
